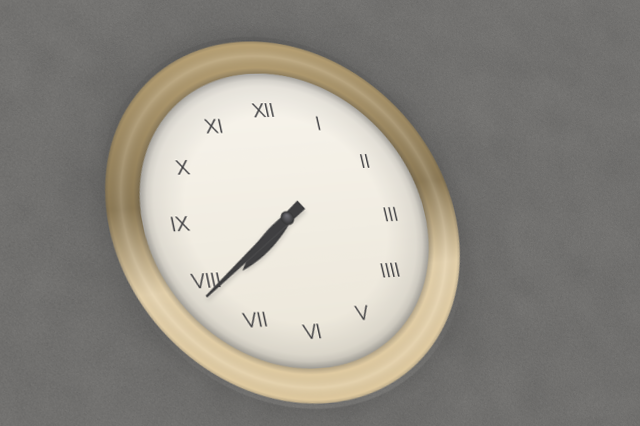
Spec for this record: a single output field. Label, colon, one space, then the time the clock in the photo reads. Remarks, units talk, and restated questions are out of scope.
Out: 7:39
